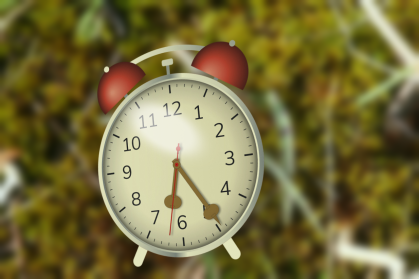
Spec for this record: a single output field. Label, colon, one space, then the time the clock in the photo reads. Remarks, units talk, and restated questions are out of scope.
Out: 6:24:32
